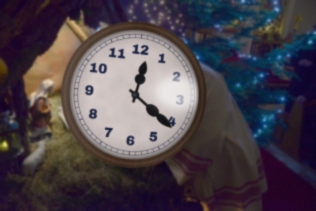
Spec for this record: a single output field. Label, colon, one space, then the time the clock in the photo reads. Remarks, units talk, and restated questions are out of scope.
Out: 12:21
